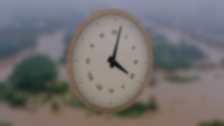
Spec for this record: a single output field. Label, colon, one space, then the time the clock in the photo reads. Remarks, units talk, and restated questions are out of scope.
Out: 4:02
